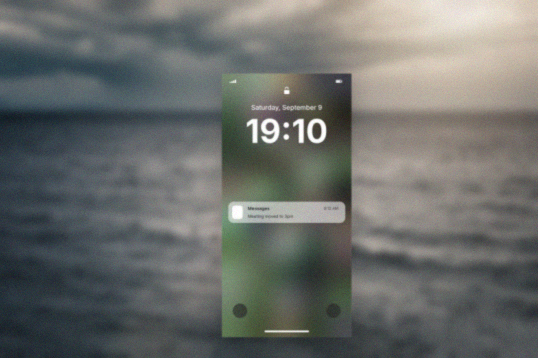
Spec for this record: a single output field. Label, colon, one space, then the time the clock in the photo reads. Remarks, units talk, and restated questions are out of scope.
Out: 19:10
